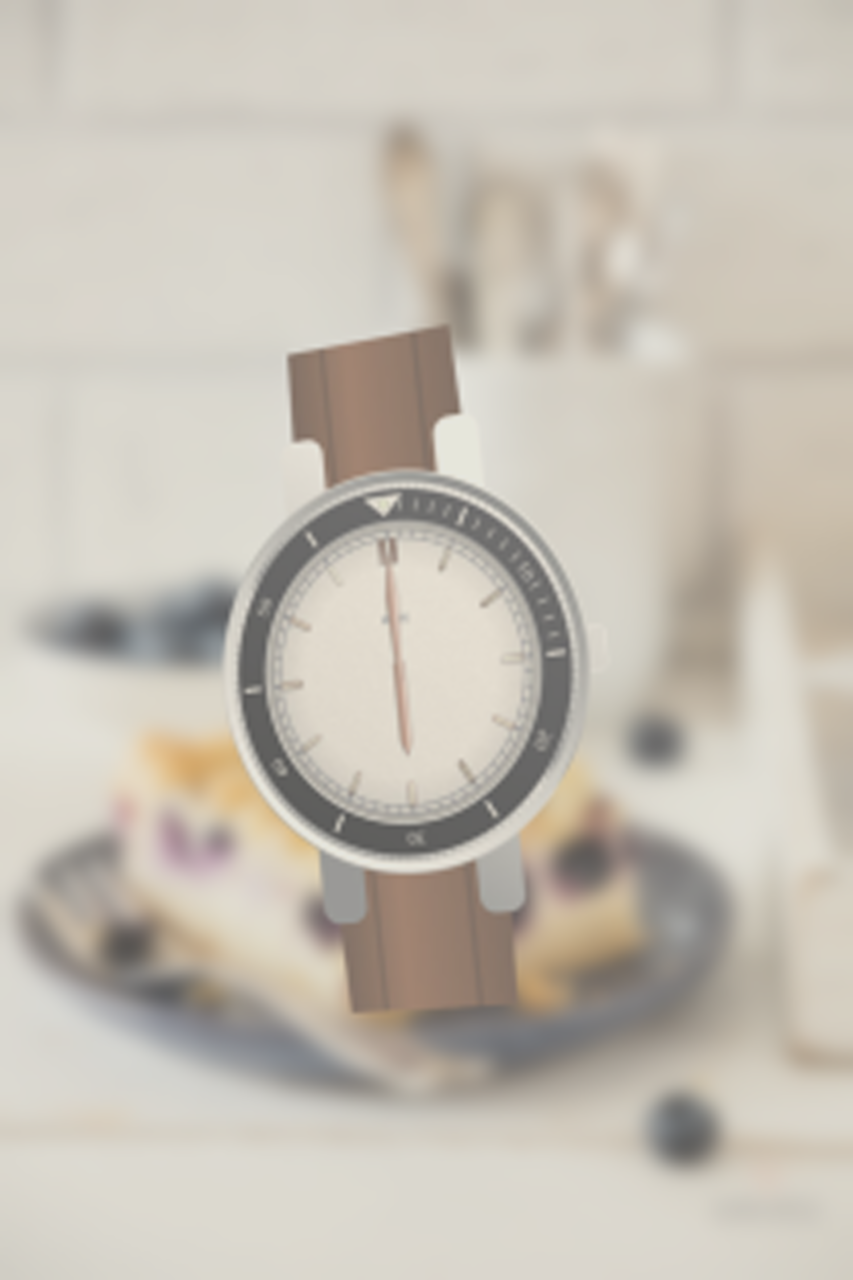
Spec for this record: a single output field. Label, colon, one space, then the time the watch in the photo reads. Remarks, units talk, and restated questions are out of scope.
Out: 6:00
